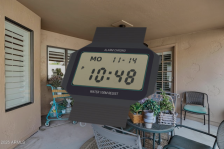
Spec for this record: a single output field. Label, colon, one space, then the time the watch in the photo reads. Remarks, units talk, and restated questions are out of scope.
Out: 10:48
